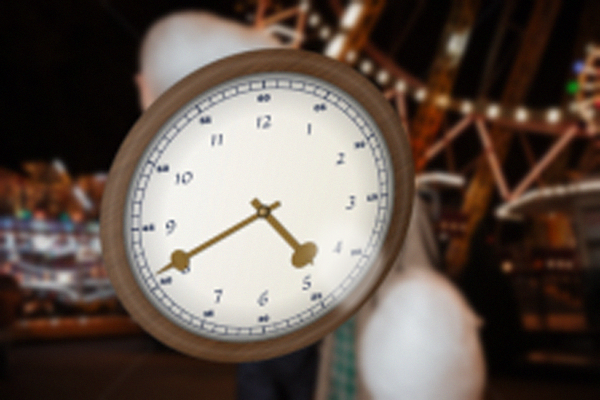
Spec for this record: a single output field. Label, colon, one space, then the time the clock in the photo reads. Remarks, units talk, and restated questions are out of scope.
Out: 4:41
